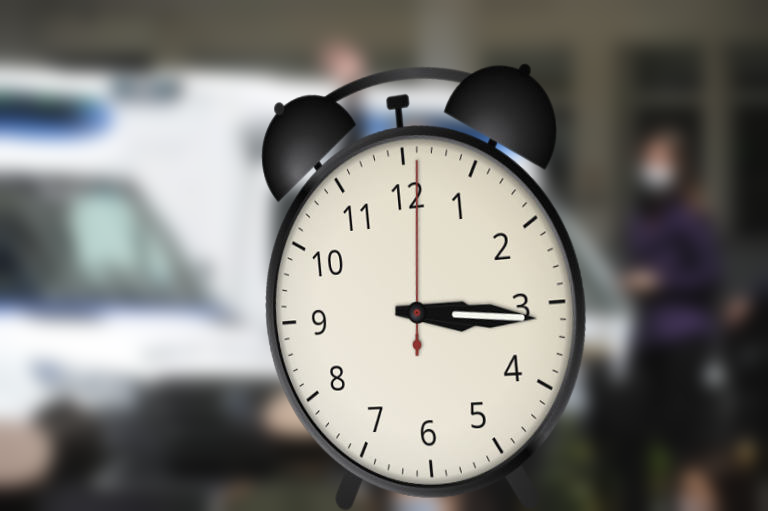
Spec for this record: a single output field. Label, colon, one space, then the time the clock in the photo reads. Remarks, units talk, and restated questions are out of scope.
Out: 3:16:01
